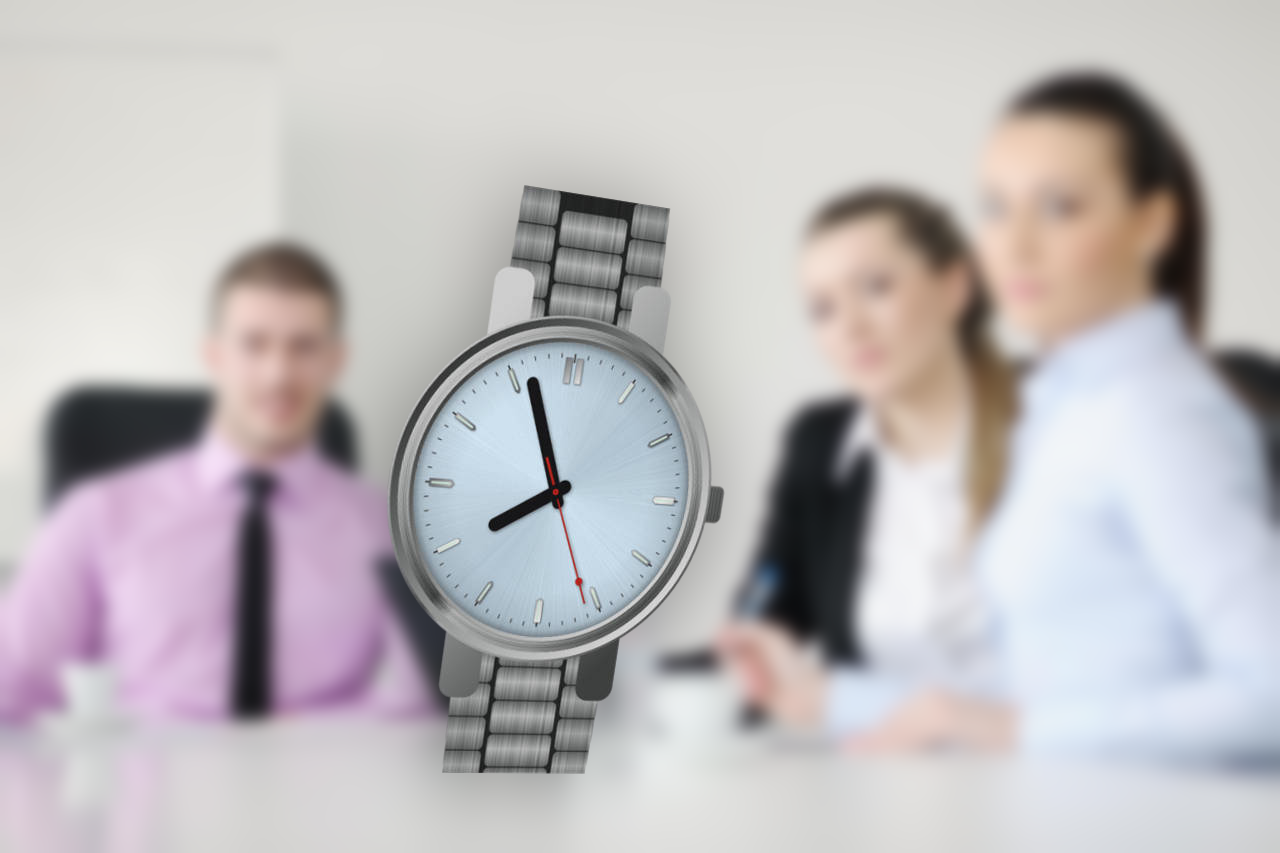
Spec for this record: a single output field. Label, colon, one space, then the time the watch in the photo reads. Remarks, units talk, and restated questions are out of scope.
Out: 7:56:26
